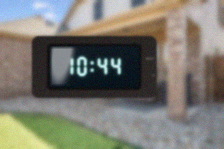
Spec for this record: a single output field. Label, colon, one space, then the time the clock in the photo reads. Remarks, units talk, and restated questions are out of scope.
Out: 10:44
